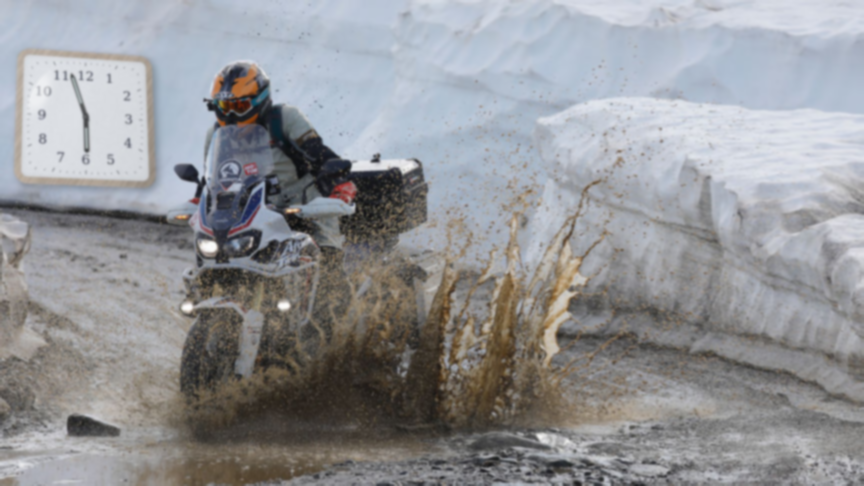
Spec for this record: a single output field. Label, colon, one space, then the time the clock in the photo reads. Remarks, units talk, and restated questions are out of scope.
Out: 5:57
